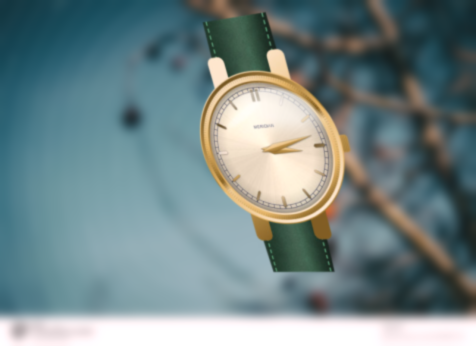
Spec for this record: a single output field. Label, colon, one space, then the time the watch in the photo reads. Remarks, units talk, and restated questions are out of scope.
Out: 3:13
